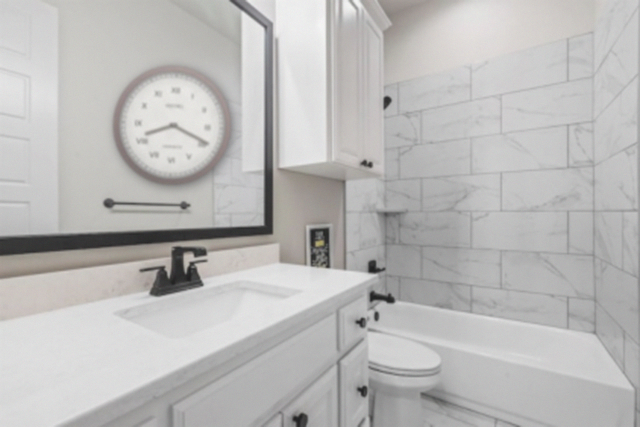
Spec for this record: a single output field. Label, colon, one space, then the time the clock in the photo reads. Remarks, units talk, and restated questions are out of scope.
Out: 8:19
